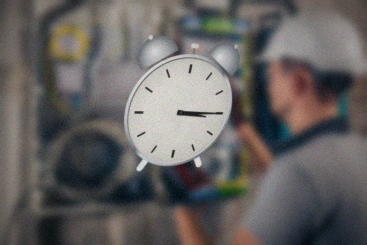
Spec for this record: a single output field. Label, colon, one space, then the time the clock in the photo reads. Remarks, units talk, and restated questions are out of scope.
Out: 3:15
